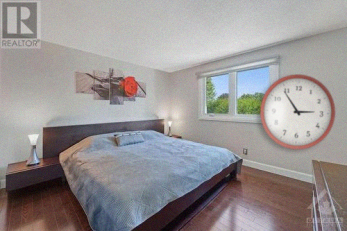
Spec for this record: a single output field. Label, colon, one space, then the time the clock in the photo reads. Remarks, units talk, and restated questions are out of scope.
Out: 2:54
